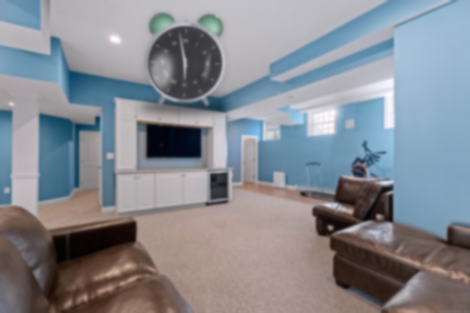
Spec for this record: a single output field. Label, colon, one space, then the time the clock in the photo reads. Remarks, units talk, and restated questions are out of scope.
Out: 5:58
